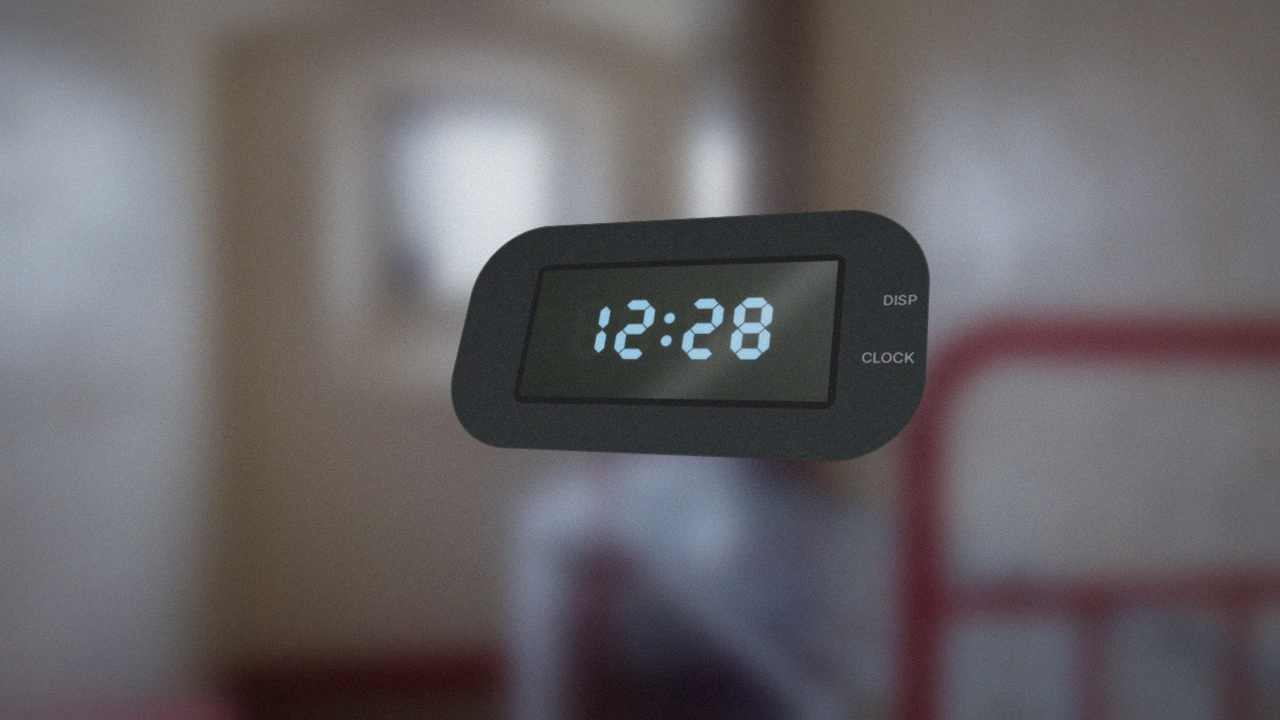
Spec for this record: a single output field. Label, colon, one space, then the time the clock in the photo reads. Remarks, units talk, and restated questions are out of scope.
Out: 12:28
